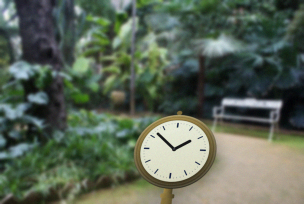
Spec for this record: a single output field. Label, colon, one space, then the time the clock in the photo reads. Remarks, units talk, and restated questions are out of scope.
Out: 1:52
